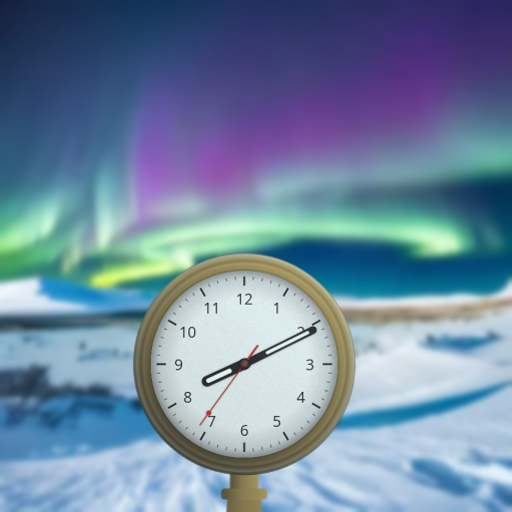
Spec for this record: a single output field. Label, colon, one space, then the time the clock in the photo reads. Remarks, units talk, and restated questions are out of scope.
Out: 8:10:36
